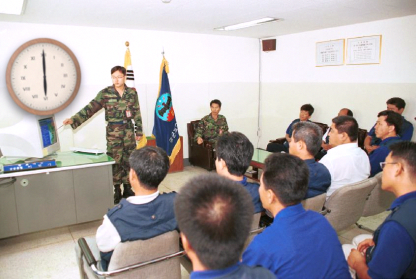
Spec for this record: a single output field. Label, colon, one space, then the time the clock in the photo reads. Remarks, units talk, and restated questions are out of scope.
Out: 6:00
